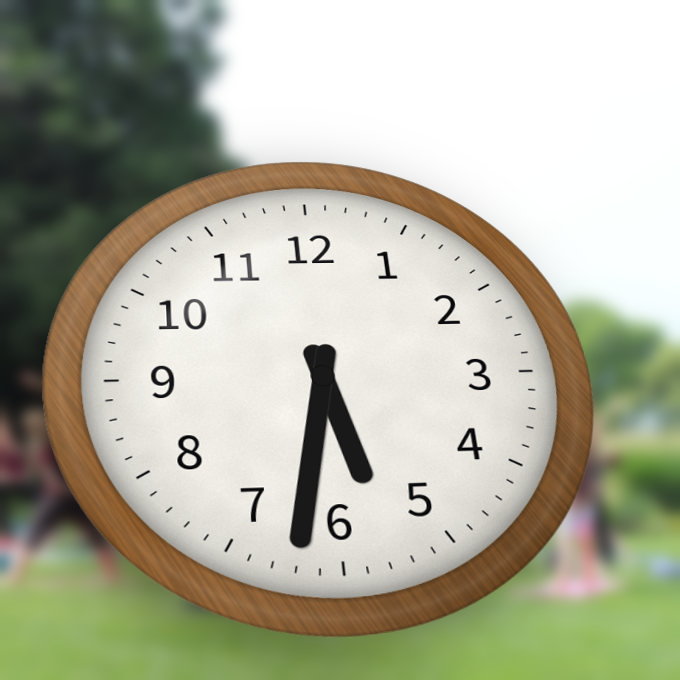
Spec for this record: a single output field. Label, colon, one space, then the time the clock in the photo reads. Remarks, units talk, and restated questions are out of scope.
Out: 5:32
